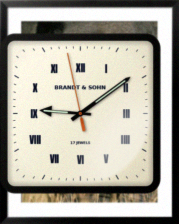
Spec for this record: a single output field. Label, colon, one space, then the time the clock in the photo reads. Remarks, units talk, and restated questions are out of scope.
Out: 9:08:58
